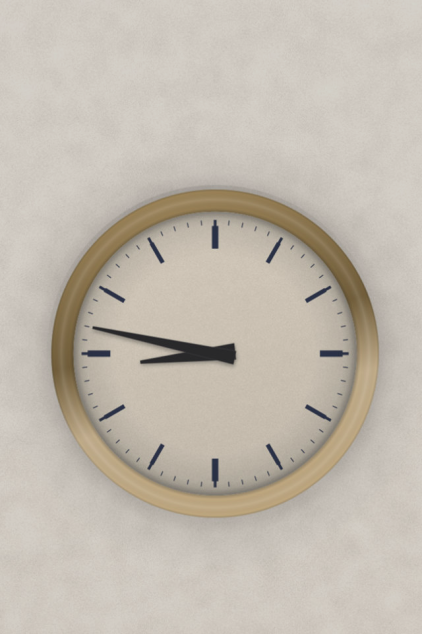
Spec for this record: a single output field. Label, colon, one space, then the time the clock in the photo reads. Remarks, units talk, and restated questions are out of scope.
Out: 8:47
